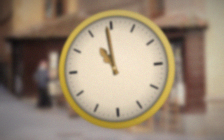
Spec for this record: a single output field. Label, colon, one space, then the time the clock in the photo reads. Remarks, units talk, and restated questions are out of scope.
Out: 10:59
